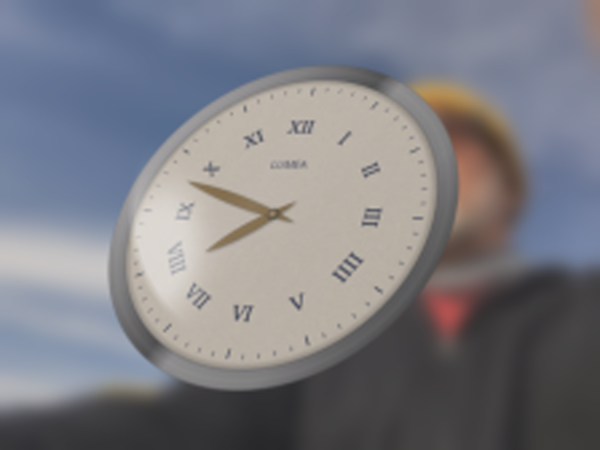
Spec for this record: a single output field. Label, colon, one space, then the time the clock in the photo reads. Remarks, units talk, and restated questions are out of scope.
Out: 7:48
